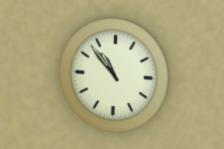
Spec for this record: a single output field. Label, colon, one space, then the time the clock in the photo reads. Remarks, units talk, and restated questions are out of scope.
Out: 10:53
